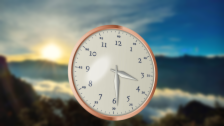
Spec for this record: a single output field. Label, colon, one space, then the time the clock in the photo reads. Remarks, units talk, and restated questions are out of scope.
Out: 3:29
